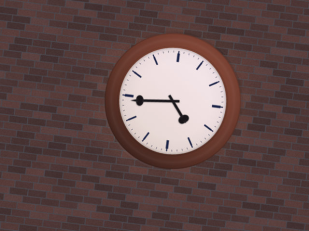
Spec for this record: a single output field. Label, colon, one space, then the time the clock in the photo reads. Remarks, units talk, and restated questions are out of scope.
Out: 4:44
